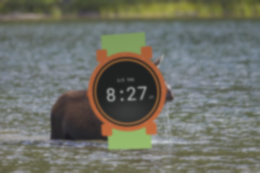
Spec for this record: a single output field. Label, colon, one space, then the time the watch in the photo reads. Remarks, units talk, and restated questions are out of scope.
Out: 8:27
